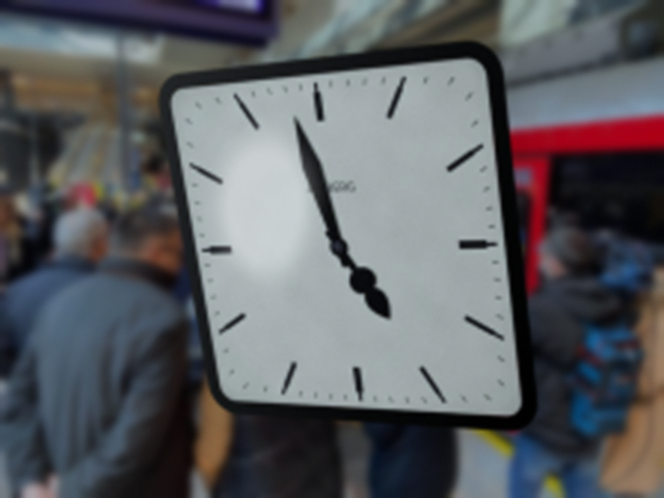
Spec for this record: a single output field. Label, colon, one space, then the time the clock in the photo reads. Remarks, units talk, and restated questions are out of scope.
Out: 4:58
